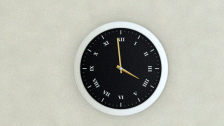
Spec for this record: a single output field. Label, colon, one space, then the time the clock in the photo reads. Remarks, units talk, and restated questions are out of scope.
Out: 3:59
